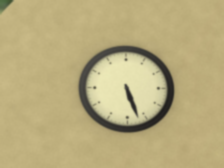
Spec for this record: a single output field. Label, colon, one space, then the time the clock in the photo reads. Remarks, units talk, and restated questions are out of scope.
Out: 5:27
